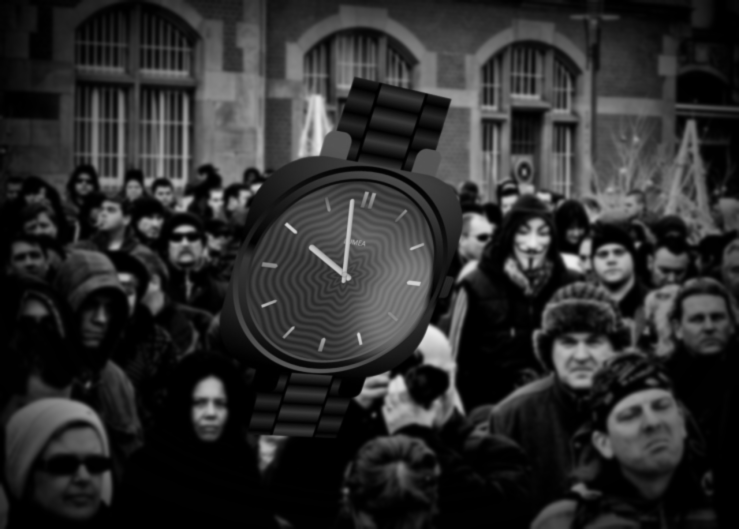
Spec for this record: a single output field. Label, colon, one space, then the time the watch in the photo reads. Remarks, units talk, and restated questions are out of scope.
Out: 9:58
